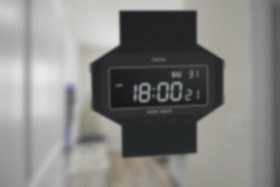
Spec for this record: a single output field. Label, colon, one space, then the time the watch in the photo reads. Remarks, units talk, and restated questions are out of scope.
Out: 18:00
